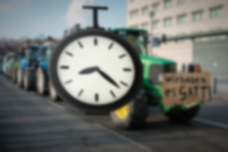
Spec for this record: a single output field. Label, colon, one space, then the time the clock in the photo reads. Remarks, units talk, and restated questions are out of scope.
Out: 8:22
